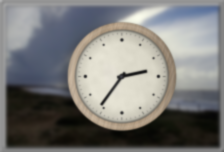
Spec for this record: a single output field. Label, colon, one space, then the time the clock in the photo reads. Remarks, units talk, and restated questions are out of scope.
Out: 2:36
